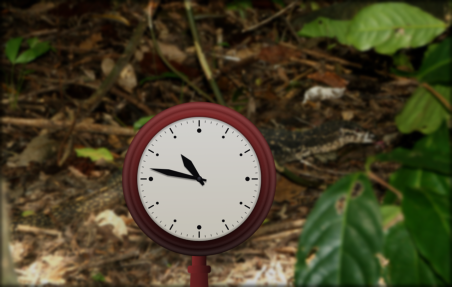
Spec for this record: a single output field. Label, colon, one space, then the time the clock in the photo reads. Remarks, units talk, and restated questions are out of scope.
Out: 10:47
